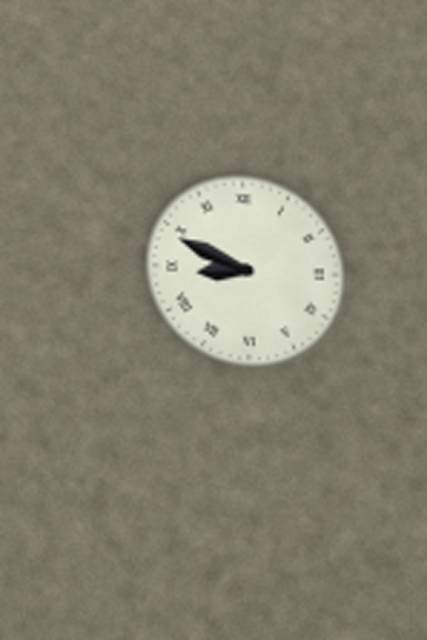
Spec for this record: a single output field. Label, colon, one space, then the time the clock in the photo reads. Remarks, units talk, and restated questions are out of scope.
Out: 8:49
